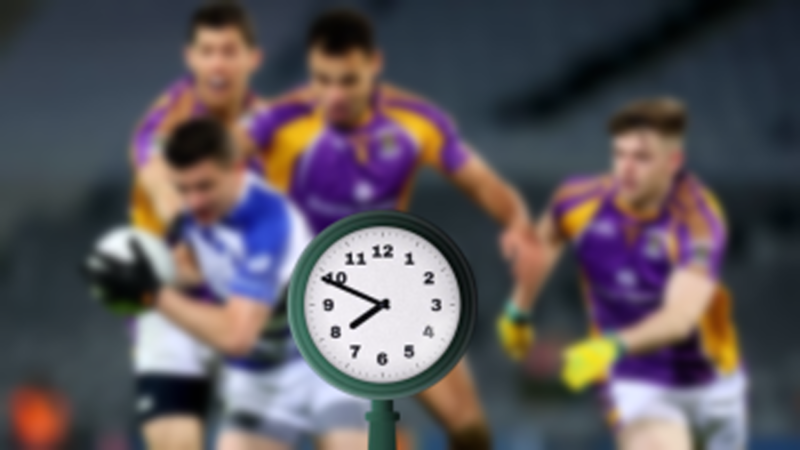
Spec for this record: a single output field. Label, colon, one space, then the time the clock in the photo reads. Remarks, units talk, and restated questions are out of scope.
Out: 7:49
